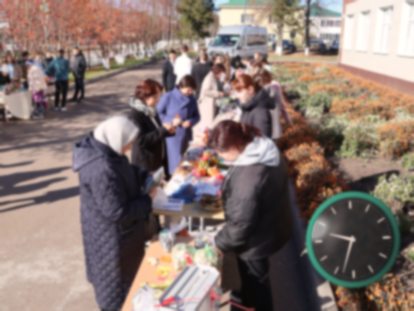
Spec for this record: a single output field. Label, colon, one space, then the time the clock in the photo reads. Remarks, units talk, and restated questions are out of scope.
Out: 9:33
